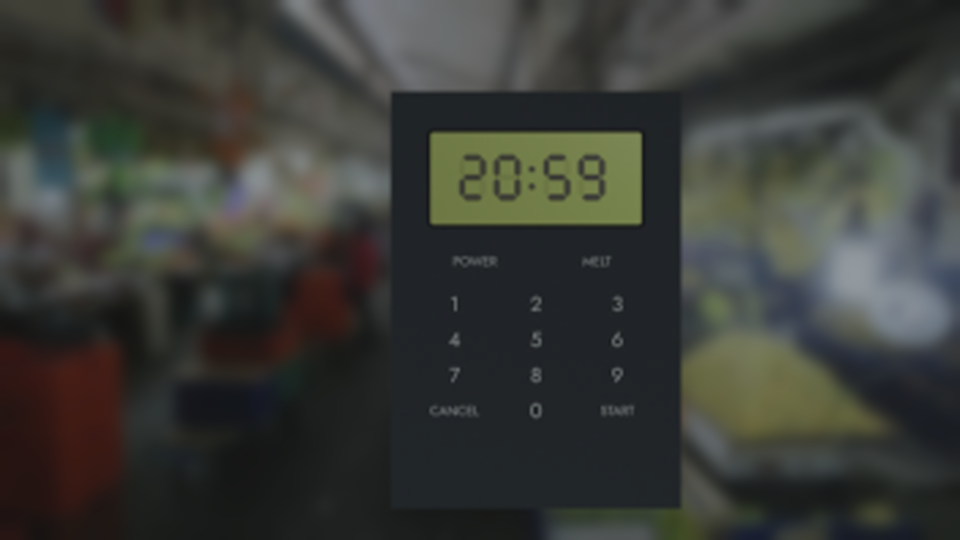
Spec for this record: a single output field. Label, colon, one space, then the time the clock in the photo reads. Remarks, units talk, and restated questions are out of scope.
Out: 20:59
